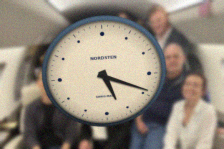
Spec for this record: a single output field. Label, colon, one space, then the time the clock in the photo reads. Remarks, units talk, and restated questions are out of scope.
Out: 5:19
